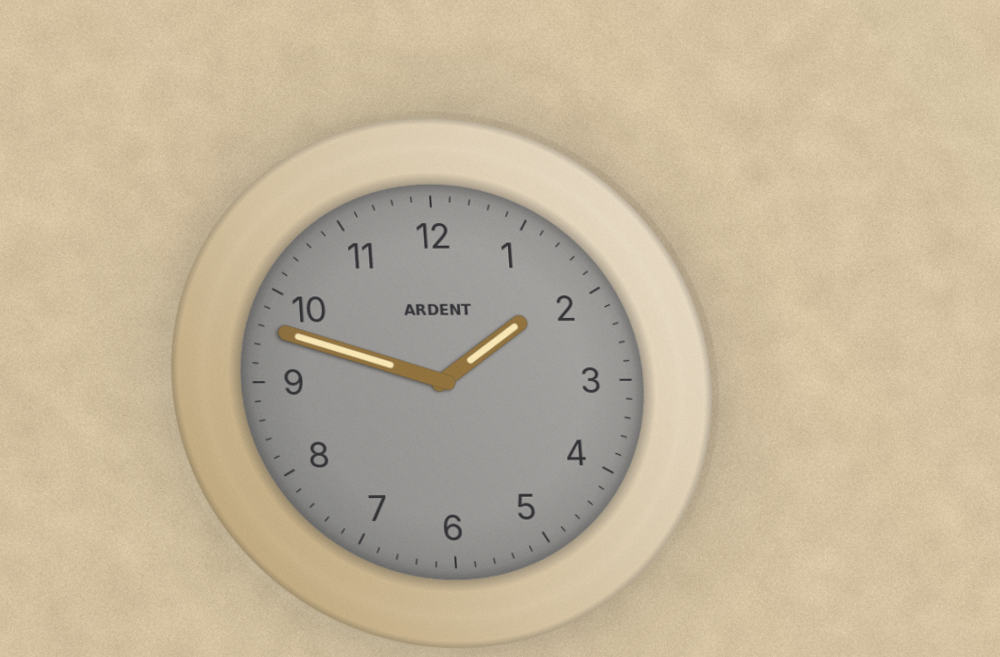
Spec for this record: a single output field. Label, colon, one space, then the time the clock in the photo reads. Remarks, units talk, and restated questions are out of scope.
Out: 1:48
